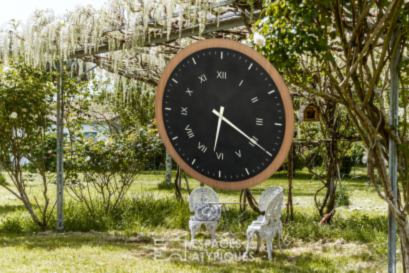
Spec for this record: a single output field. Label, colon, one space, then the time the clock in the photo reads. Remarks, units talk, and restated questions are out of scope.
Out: 6:20
